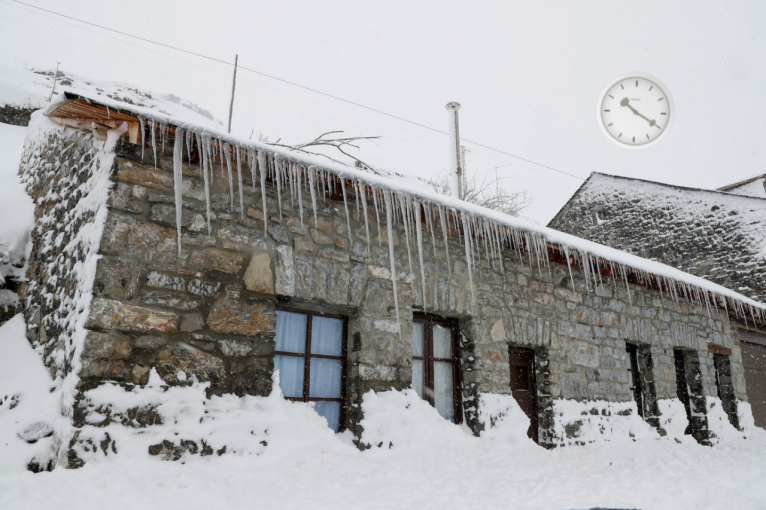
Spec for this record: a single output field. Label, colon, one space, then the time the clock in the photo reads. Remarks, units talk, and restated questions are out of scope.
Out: 10:20
